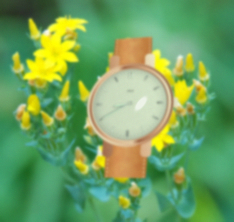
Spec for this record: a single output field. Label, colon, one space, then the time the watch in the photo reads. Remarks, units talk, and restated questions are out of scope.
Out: 8:40
